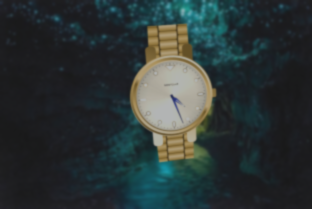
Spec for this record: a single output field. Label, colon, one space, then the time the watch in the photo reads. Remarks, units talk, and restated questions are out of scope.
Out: 4:27
